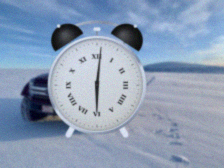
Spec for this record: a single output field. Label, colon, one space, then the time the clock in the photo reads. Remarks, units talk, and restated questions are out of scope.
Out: 6:01
